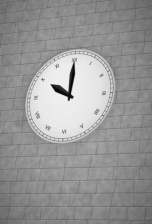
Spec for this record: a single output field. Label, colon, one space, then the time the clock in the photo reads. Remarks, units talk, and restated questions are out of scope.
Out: 10:00
